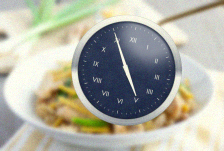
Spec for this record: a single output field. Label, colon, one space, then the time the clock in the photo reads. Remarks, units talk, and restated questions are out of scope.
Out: 4:55
